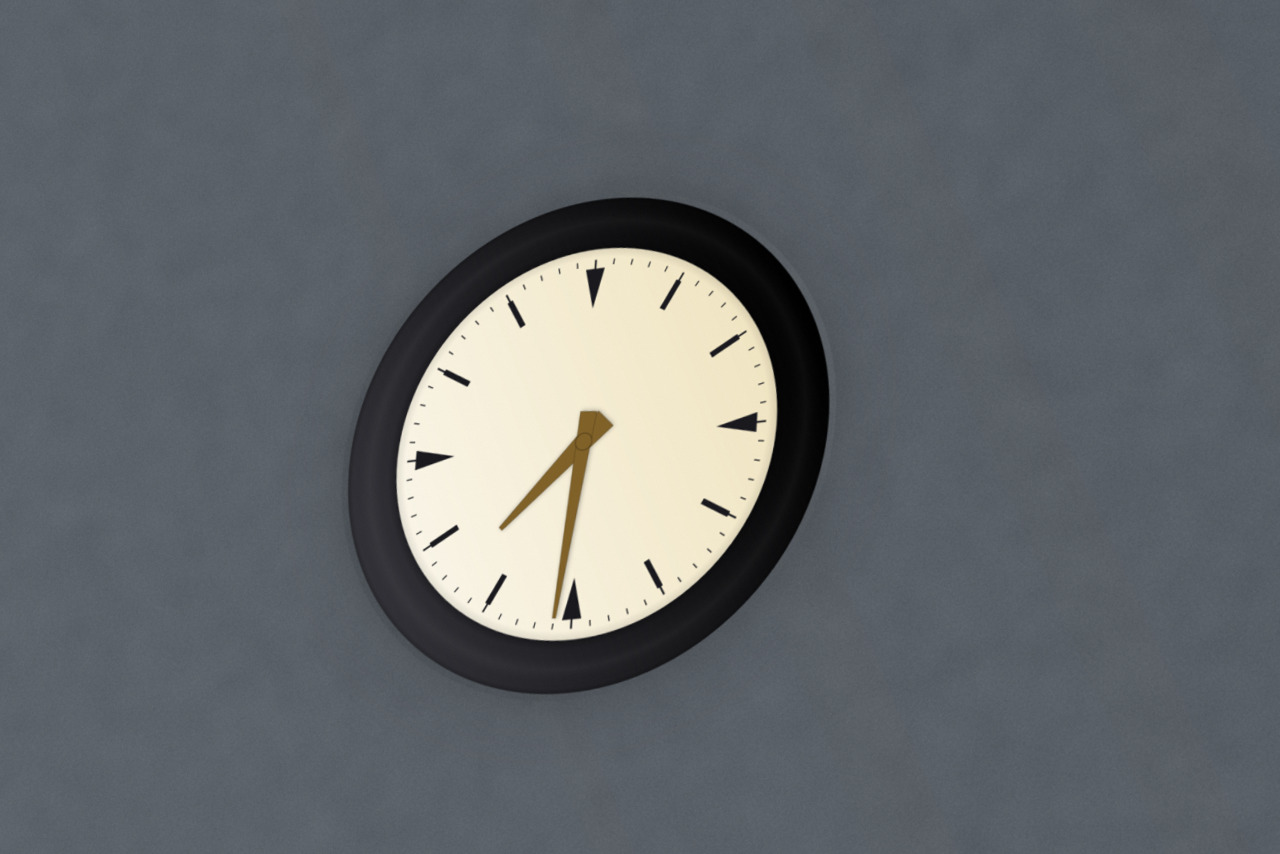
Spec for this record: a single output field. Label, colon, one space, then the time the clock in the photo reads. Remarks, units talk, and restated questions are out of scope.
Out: 7:31
